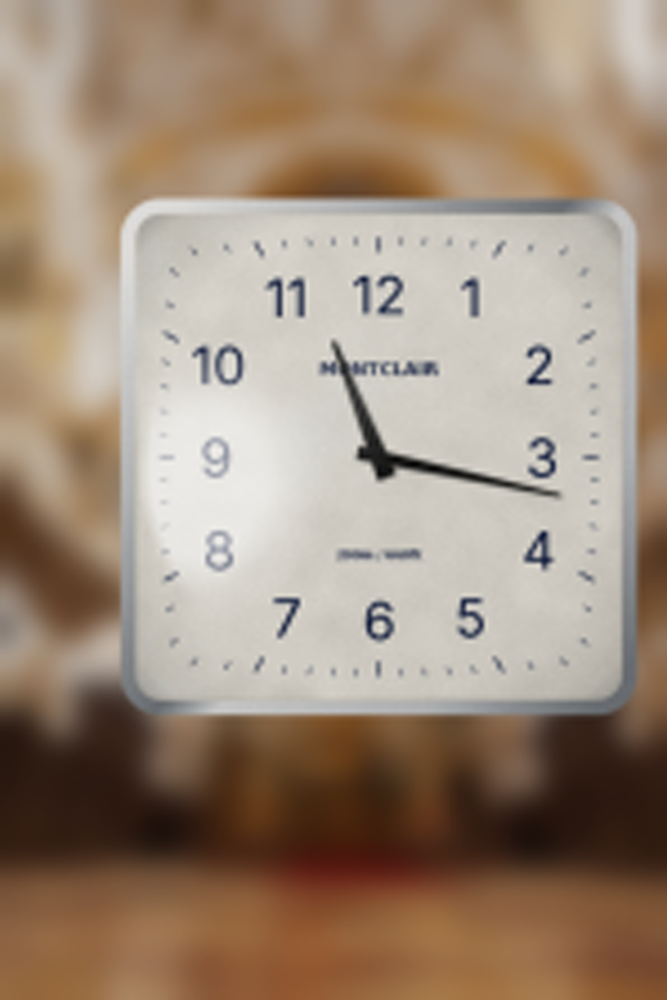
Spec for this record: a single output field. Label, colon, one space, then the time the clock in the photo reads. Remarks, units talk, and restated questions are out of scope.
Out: 11:17
